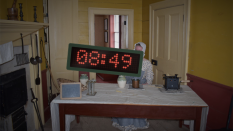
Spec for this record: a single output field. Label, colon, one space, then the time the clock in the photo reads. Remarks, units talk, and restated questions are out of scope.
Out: 8:49
